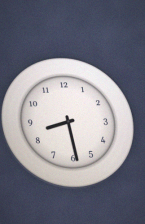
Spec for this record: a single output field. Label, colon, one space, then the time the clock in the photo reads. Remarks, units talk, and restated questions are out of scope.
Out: 8:29
